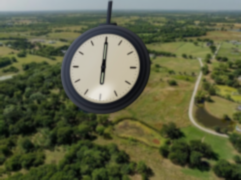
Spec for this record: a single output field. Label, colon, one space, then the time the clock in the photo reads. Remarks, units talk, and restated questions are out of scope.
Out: 6:00
